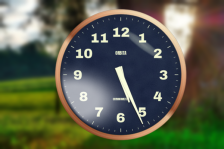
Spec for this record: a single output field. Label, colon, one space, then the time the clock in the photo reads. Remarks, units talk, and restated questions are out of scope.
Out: 5:26
